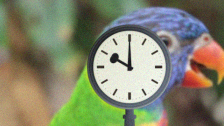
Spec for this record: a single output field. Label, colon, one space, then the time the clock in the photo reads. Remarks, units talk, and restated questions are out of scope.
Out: 10:00
